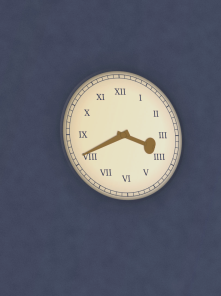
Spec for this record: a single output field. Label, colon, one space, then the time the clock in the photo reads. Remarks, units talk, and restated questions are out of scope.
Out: 3:41
